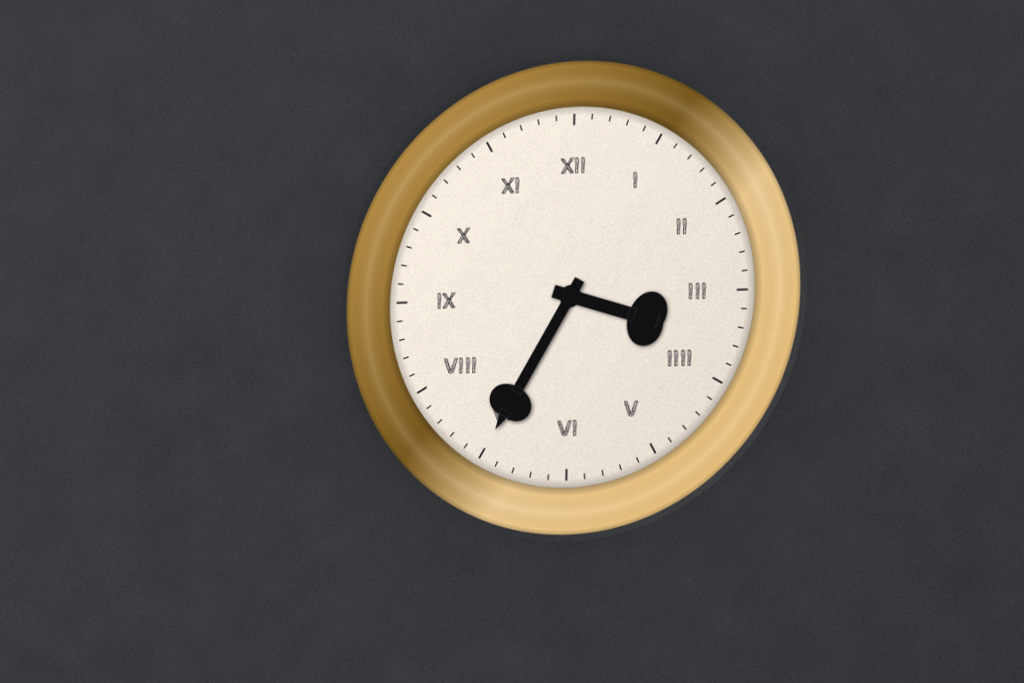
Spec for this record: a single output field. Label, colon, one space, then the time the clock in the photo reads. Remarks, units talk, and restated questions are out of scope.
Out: 3:35
